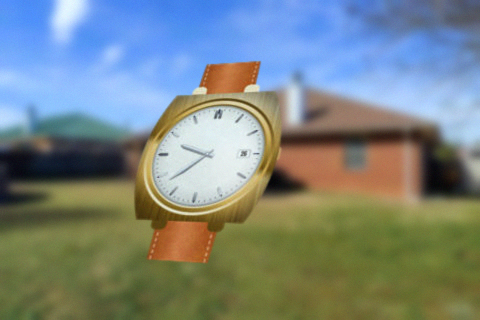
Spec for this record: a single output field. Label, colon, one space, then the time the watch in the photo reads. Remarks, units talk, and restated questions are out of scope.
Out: 9:38
